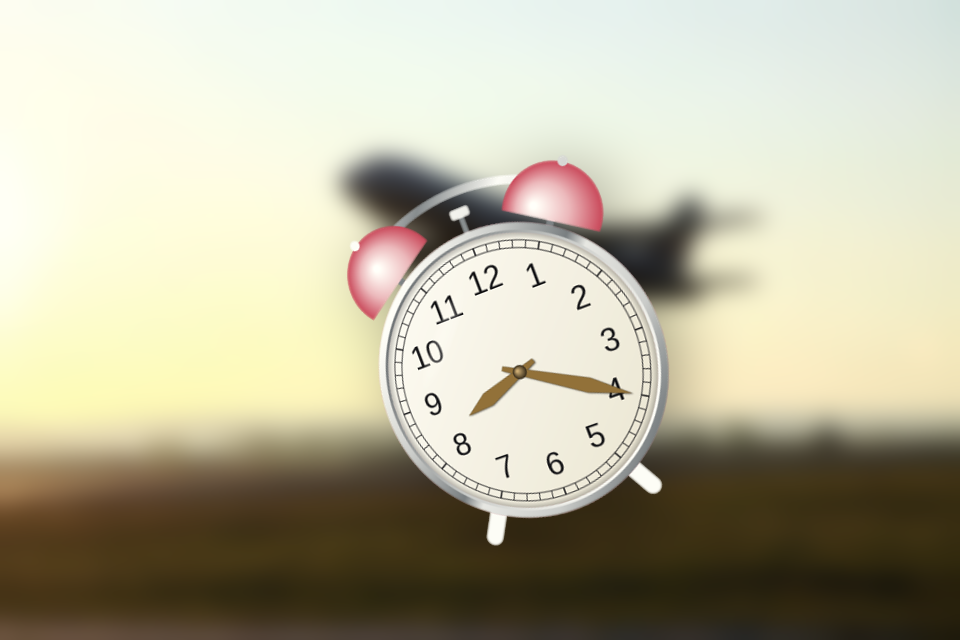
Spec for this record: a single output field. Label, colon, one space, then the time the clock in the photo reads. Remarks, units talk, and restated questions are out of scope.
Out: 8:20
